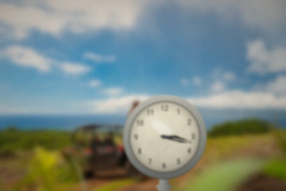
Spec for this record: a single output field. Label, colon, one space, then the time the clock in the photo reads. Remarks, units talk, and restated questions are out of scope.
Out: 3:17
